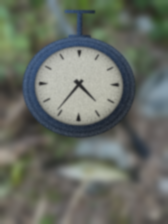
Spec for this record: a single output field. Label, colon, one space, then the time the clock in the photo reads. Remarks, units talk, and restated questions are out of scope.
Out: 4:36
